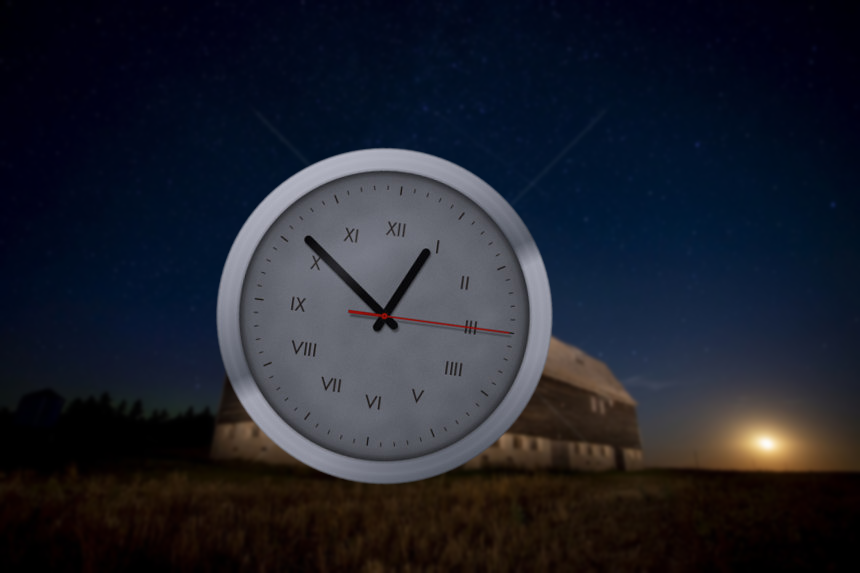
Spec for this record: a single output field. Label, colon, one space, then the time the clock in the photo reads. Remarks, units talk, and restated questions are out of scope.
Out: 12:51:15
